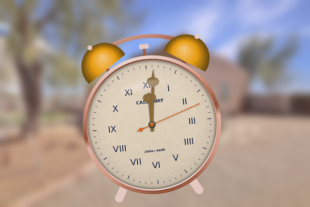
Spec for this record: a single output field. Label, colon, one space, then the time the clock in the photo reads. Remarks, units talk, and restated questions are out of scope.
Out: 12:01:12
